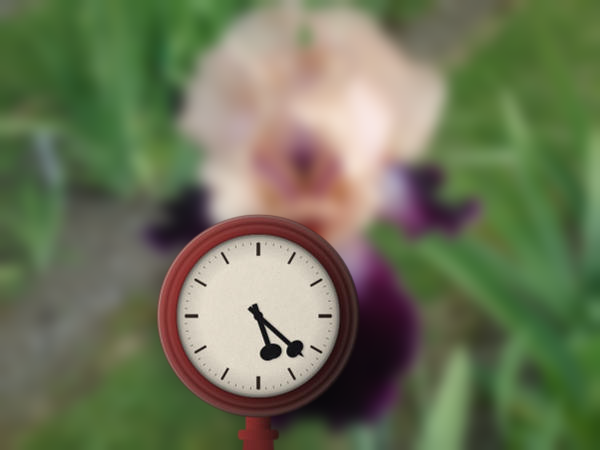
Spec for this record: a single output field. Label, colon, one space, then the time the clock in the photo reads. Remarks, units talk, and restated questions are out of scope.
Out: 5:22
